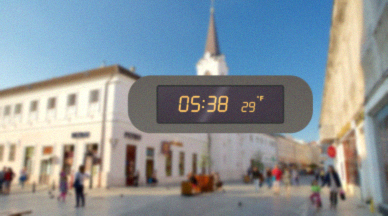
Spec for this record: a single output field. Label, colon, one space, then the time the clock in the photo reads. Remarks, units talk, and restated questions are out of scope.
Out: 5:38
